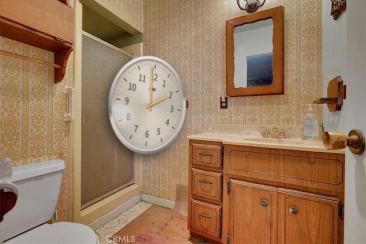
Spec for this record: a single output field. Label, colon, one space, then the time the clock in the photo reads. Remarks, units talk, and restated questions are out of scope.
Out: 1:59
